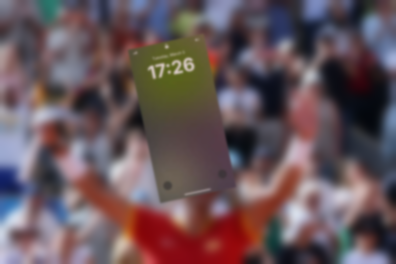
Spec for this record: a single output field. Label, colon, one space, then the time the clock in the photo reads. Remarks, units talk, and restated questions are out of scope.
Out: 17:26
